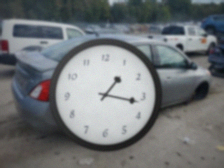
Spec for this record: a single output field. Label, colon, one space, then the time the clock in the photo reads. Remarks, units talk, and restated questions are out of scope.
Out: 1:17
